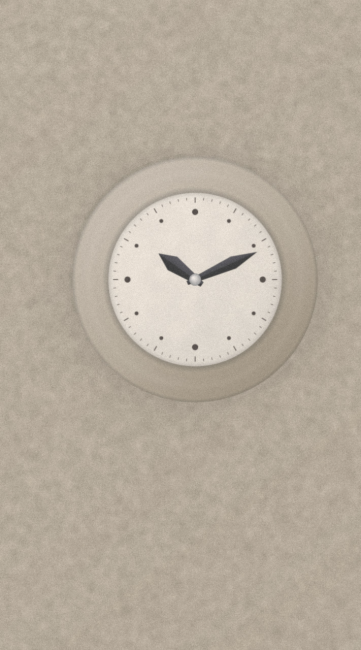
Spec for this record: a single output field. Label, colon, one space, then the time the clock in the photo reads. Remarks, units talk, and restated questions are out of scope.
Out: 10:11
